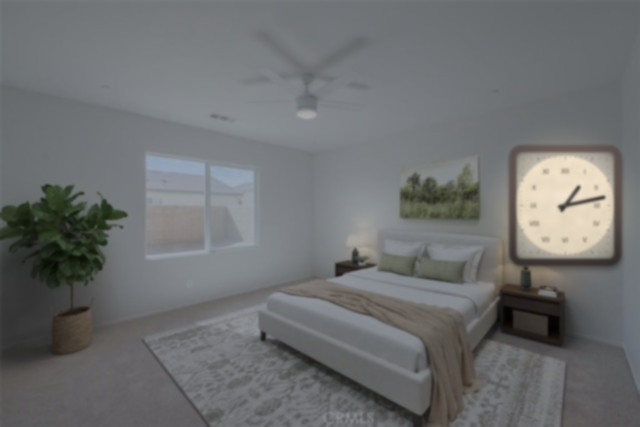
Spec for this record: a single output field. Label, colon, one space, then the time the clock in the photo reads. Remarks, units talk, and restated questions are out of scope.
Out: 1:13
